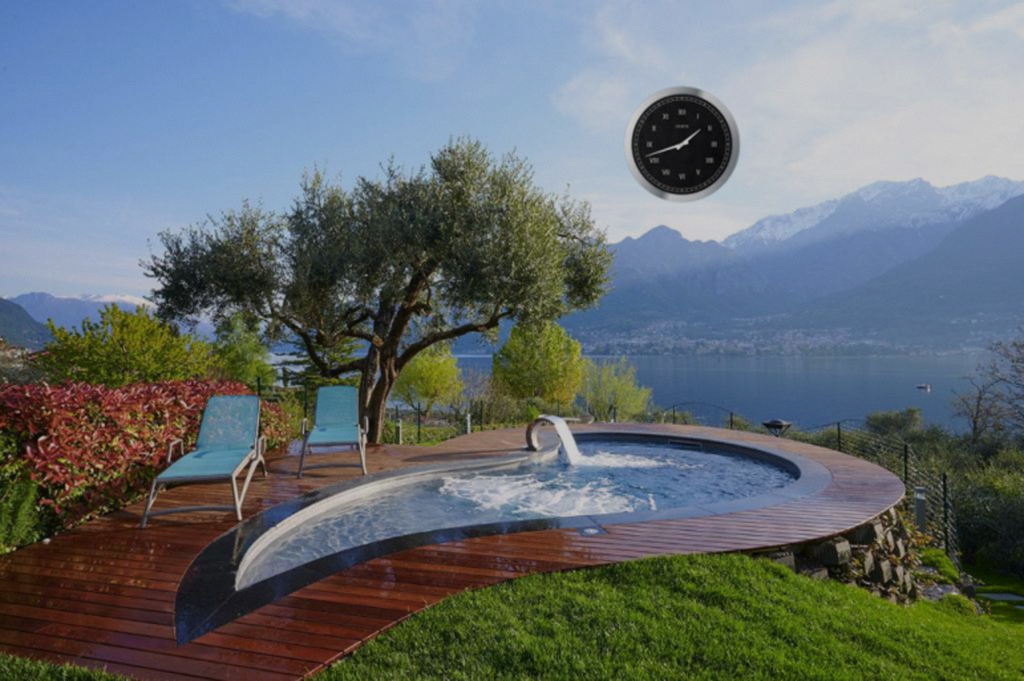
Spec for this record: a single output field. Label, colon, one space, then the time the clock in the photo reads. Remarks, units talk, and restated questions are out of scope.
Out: 1:42
